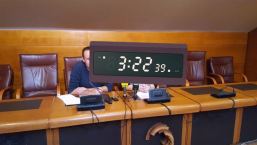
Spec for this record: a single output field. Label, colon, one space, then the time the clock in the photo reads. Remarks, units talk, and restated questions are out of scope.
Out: 3:22:39
